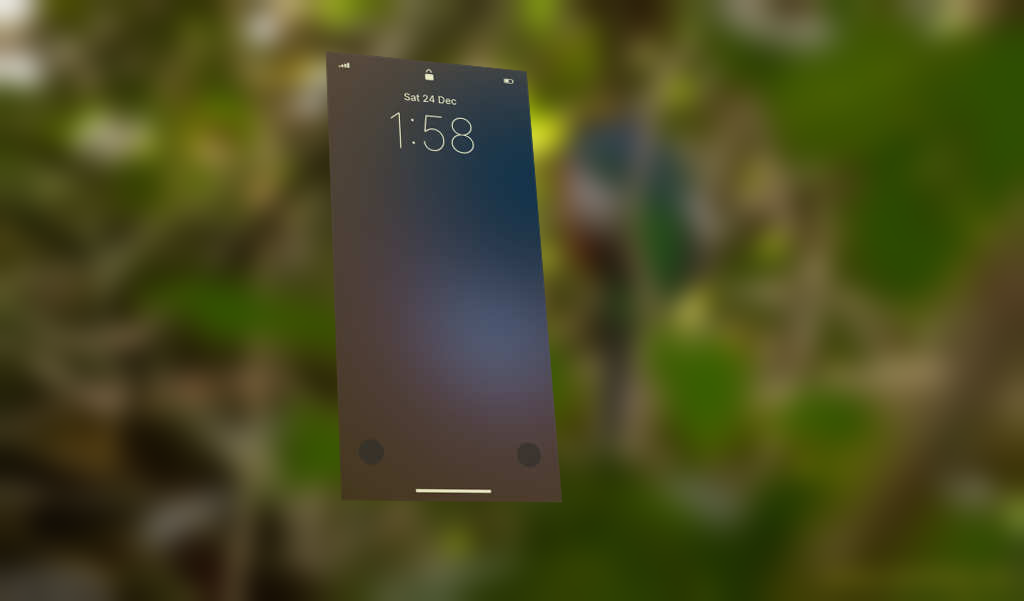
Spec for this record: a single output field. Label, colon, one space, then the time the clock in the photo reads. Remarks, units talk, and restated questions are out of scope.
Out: 1:58
